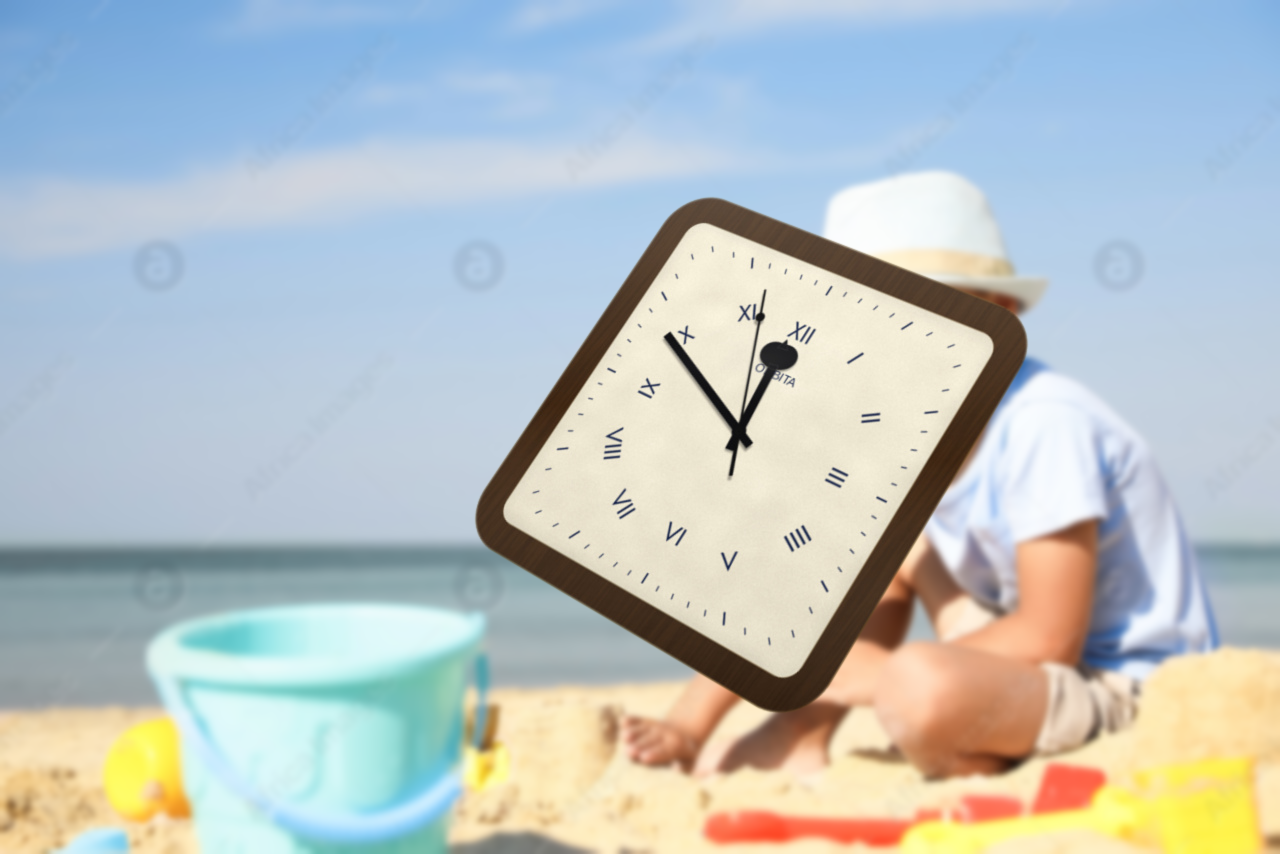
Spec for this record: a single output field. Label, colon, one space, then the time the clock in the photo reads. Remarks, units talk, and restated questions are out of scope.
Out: 11:48:56
